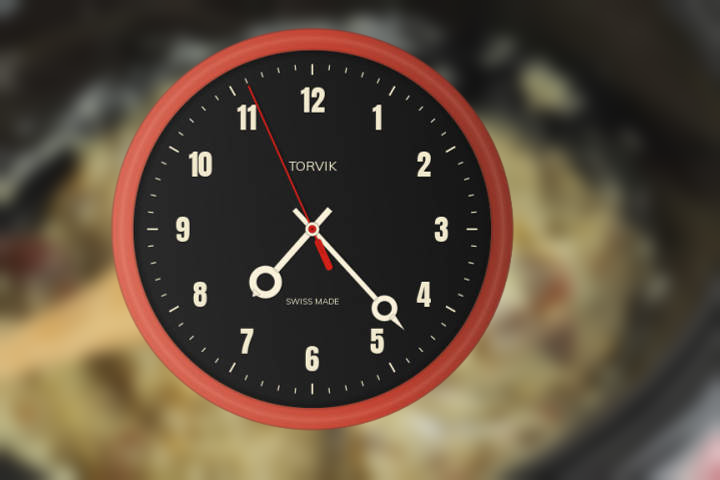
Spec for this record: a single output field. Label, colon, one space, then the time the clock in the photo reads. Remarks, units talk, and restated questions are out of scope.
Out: 7:22:56
